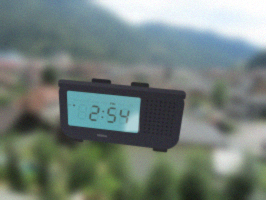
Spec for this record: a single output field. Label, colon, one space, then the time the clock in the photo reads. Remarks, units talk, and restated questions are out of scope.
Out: 2:54
